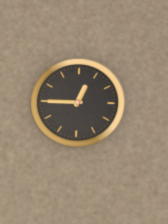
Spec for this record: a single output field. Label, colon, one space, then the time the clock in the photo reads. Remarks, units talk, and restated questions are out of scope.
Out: 12:45
